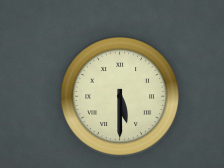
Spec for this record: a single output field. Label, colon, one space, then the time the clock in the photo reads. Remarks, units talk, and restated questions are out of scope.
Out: 5:30
